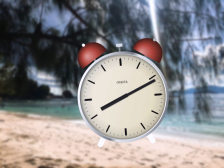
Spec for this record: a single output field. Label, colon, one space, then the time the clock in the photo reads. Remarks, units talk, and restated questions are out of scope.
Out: 8:11
